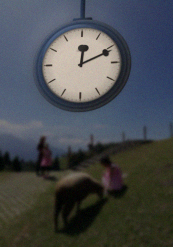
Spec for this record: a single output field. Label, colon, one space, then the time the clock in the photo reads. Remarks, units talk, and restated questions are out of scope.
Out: 12:11
